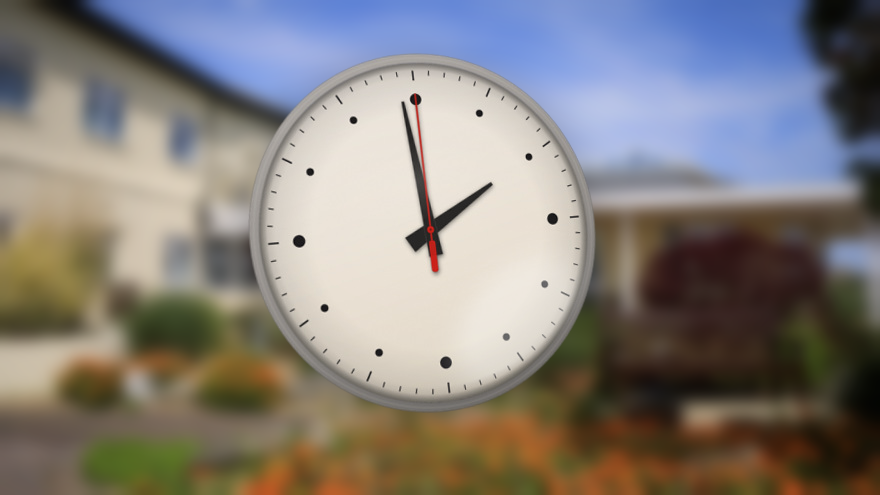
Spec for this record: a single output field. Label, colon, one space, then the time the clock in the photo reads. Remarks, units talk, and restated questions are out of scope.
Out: 1:59:00
